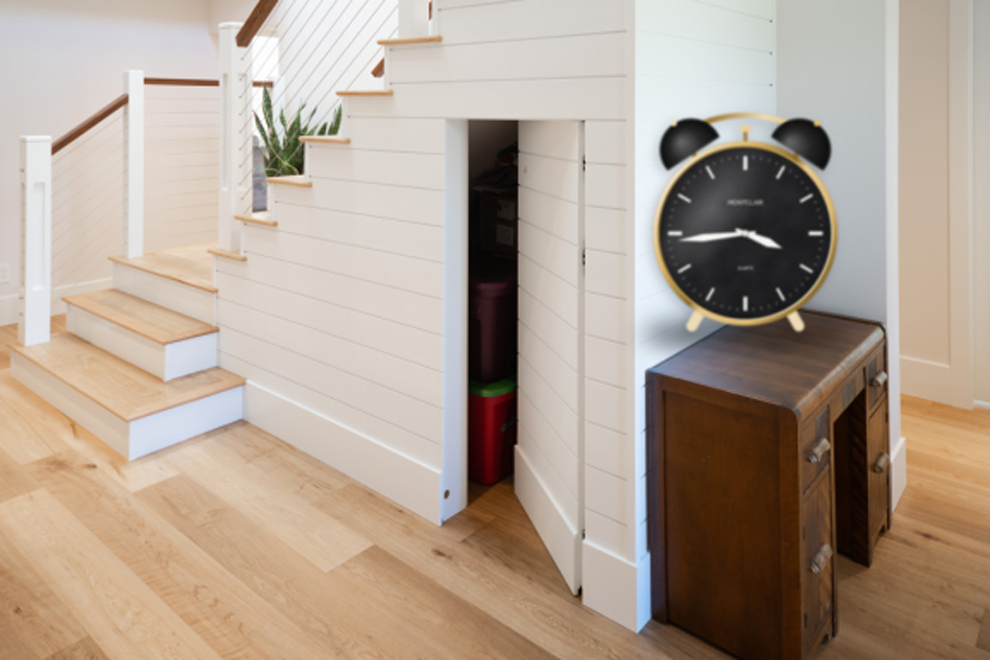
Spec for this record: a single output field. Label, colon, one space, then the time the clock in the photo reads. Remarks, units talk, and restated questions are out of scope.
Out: 3:44
